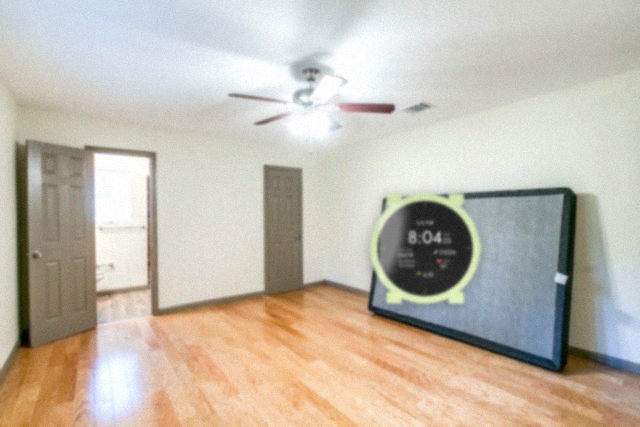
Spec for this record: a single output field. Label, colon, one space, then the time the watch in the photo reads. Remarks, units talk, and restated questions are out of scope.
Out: 8:04
